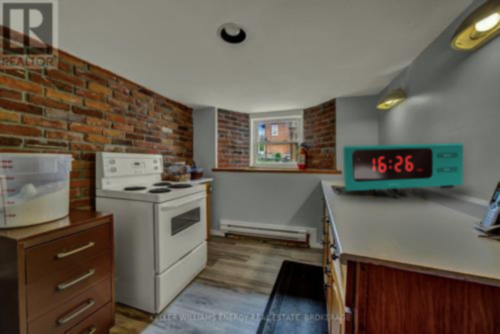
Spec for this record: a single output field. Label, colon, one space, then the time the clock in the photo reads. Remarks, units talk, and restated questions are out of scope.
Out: 16:26
